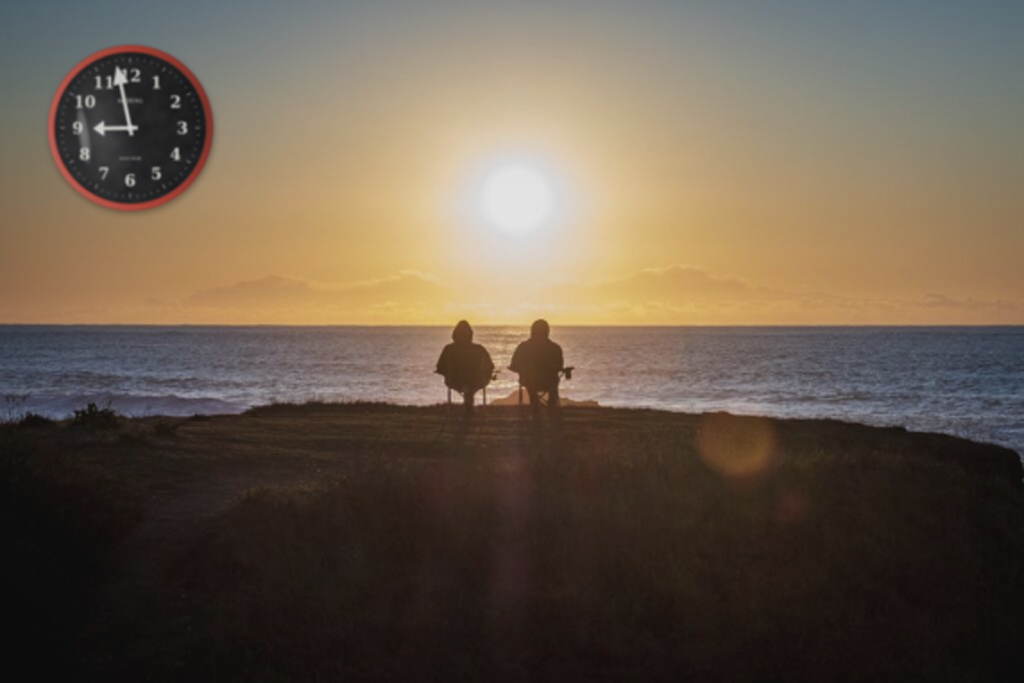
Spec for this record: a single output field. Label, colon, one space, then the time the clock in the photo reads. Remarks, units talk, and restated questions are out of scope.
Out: 8:58
